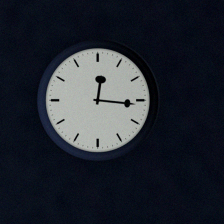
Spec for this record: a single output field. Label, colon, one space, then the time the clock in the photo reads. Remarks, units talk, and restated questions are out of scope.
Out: 12:16
